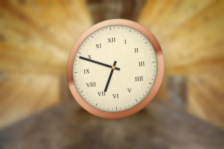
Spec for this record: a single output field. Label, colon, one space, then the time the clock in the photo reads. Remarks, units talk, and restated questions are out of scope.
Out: 6:49
